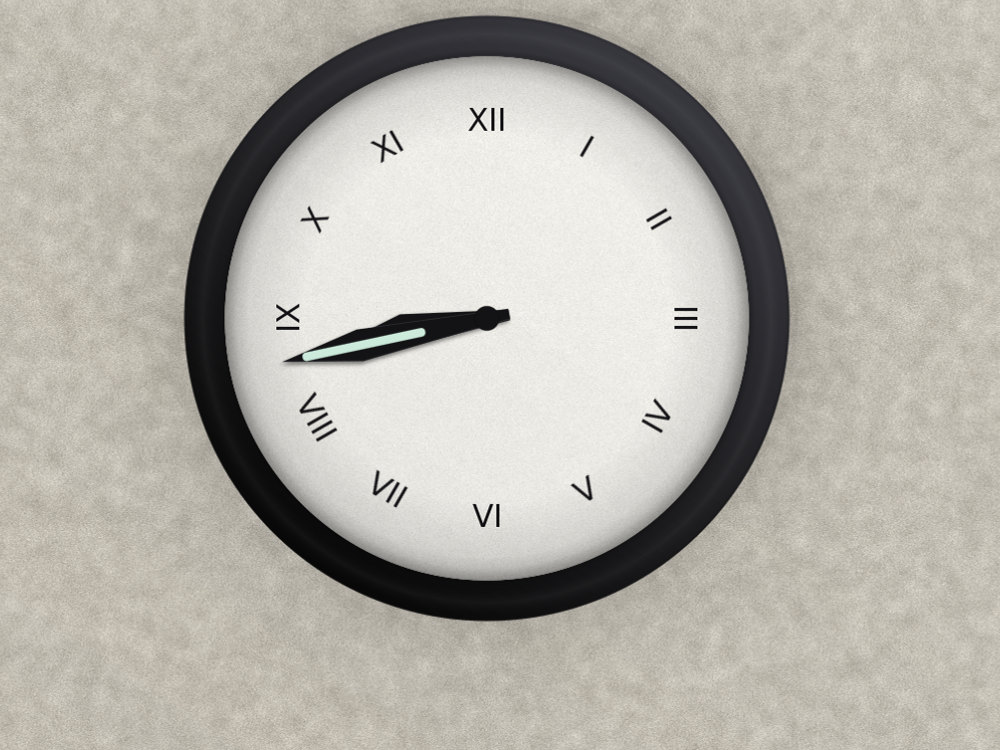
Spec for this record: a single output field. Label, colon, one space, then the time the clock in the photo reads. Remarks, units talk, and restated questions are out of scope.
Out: 8:43
